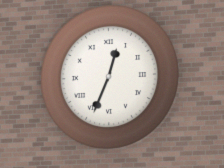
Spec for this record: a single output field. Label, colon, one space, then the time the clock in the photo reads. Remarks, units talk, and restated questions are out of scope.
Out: 12:34
